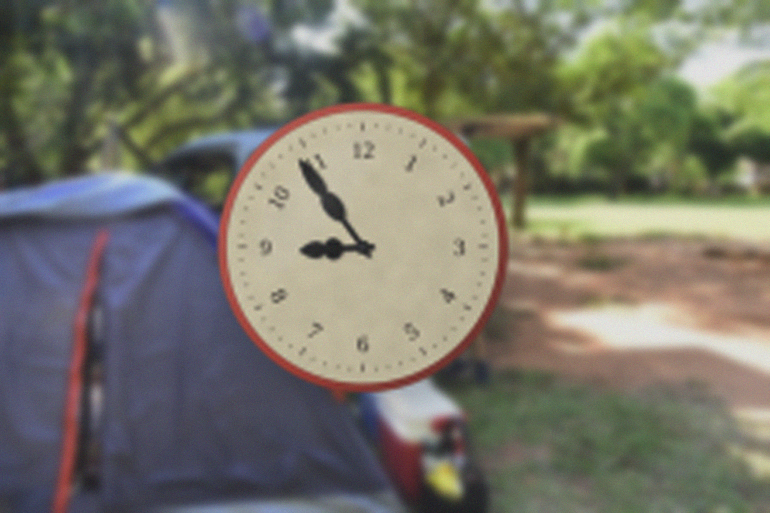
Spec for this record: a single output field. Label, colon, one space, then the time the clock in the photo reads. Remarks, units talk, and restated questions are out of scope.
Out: 8:54
